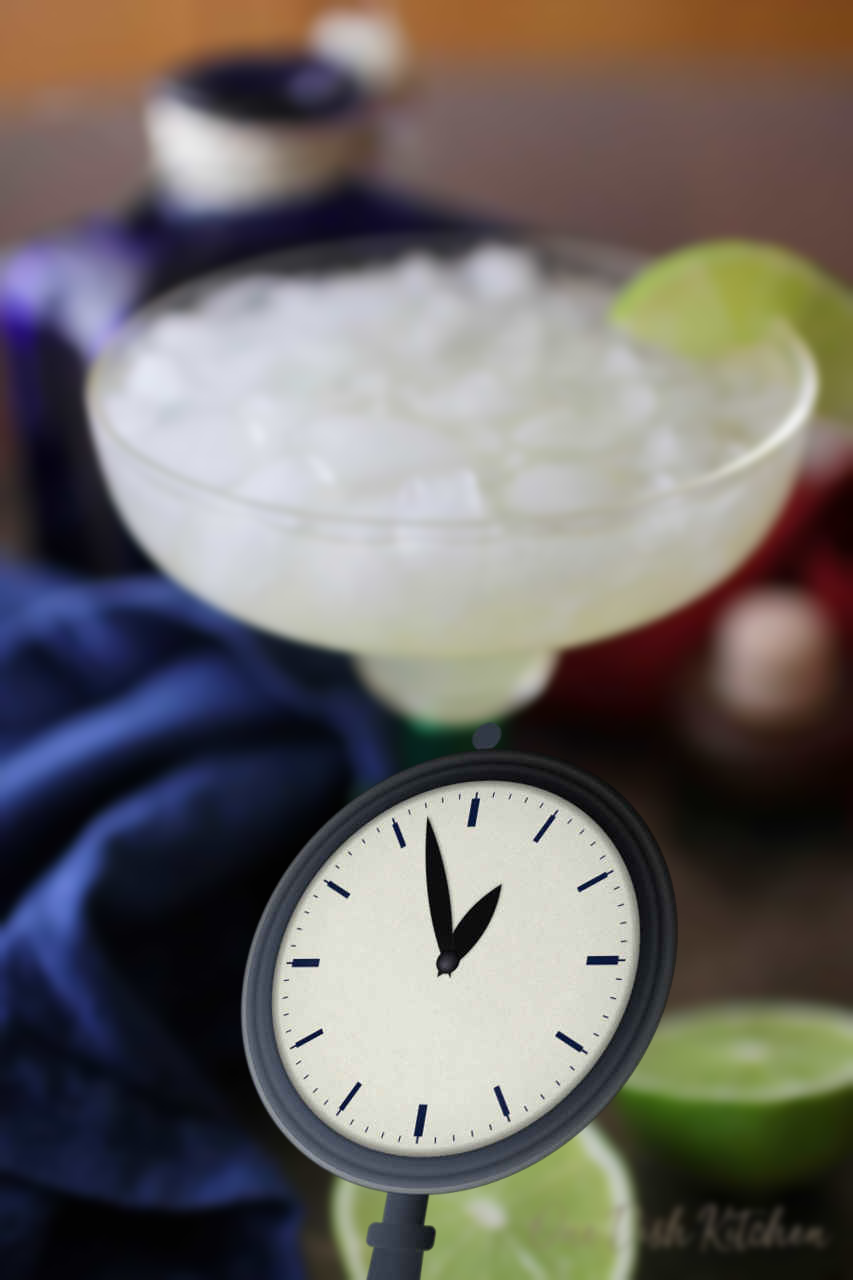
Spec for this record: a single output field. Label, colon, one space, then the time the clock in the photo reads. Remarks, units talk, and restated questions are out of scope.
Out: 12:57
